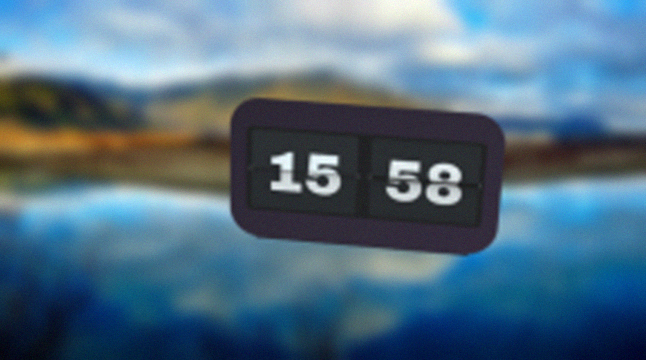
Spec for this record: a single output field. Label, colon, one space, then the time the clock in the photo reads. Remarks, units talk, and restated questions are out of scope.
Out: 15:58
